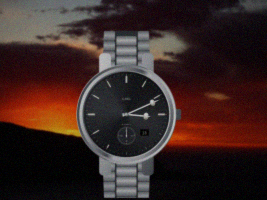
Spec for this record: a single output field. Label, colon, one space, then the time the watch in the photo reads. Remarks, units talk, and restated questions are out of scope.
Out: 3:11
